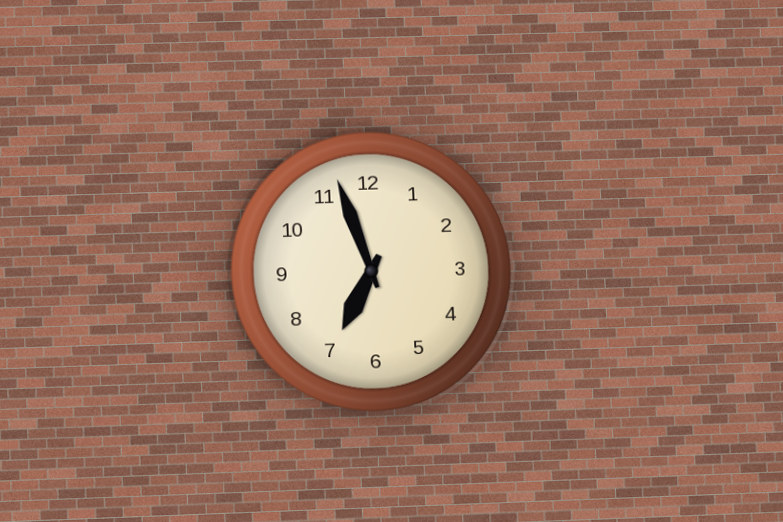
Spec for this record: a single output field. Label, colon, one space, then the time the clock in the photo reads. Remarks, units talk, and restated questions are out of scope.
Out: 6:57
